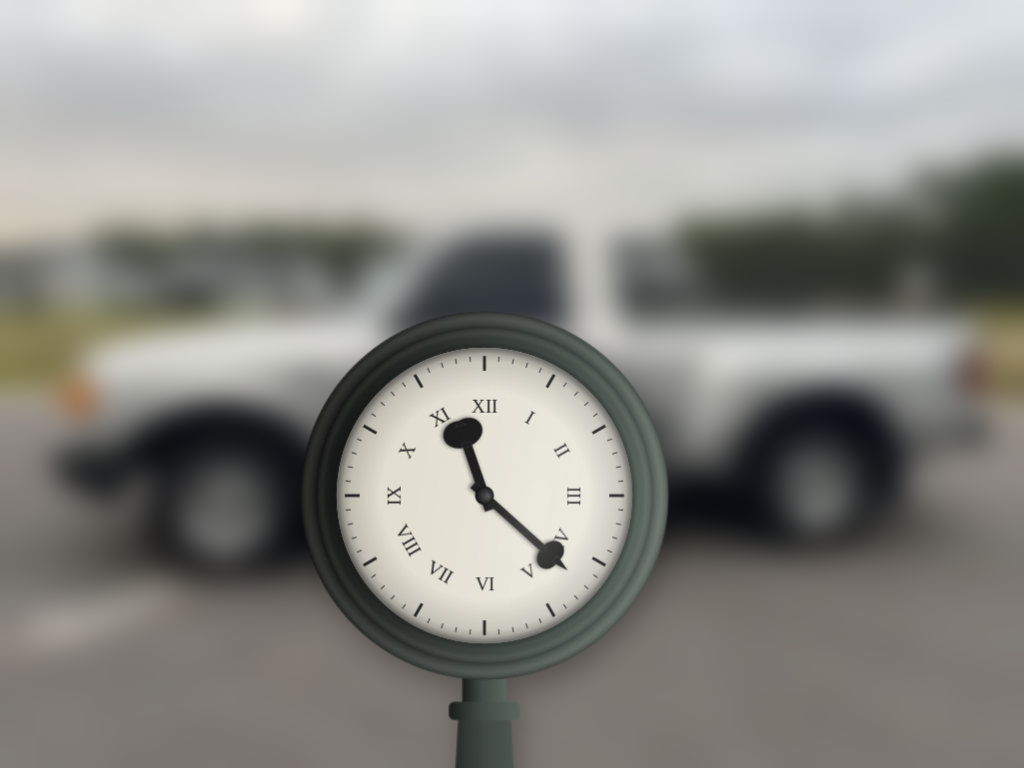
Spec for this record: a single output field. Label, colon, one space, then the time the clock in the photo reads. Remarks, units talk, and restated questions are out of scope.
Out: 11:22
